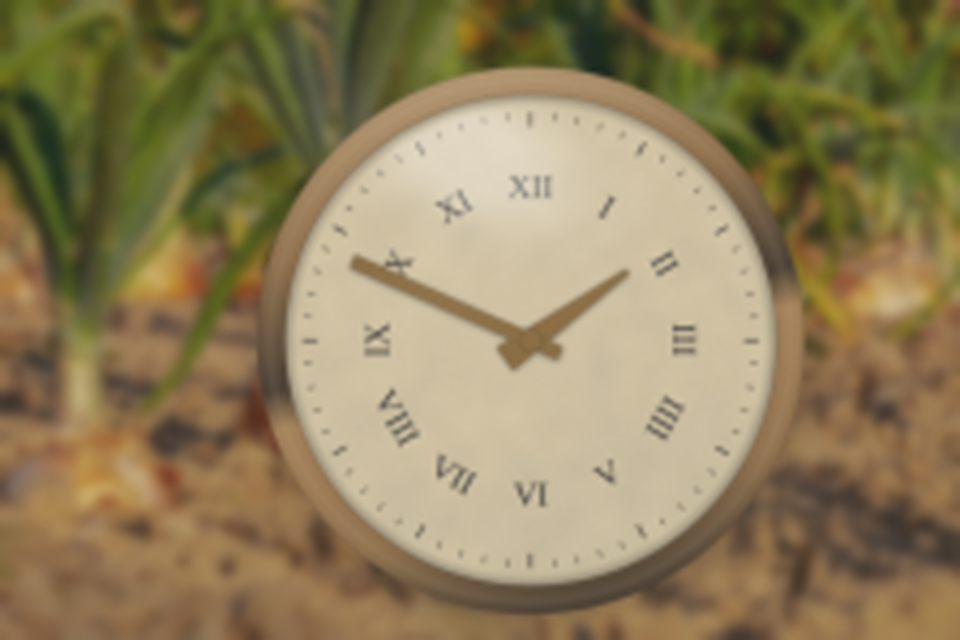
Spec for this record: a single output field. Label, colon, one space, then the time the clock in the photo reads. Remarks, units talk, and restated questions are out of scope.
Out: 1:49
